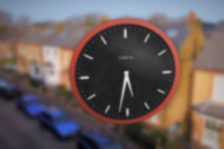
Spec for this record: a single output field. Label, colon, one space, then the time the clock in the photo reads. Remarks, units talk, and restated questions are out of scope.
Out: 5:32
